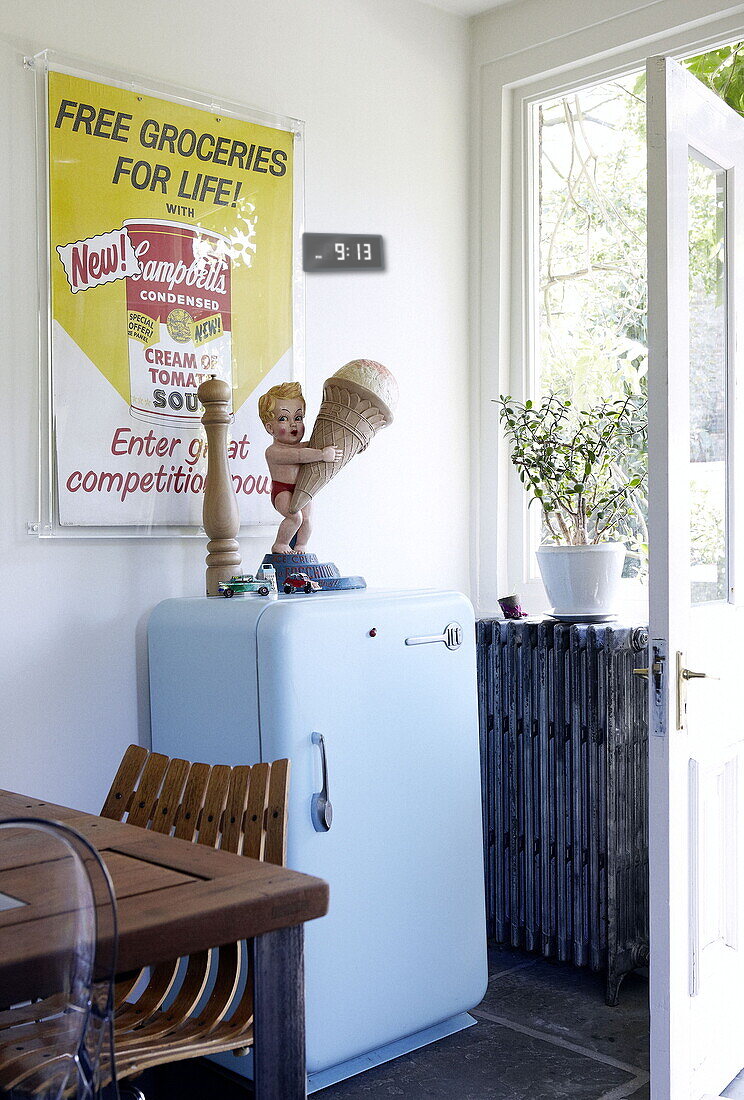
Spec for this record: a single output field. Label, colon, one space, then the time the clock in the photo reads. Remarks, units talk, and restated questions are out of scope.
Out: 9:13
